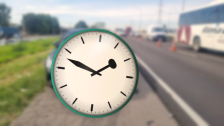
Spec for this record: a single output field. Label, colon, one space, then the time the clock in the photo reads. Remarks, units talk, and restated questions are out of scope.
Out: 1:48
